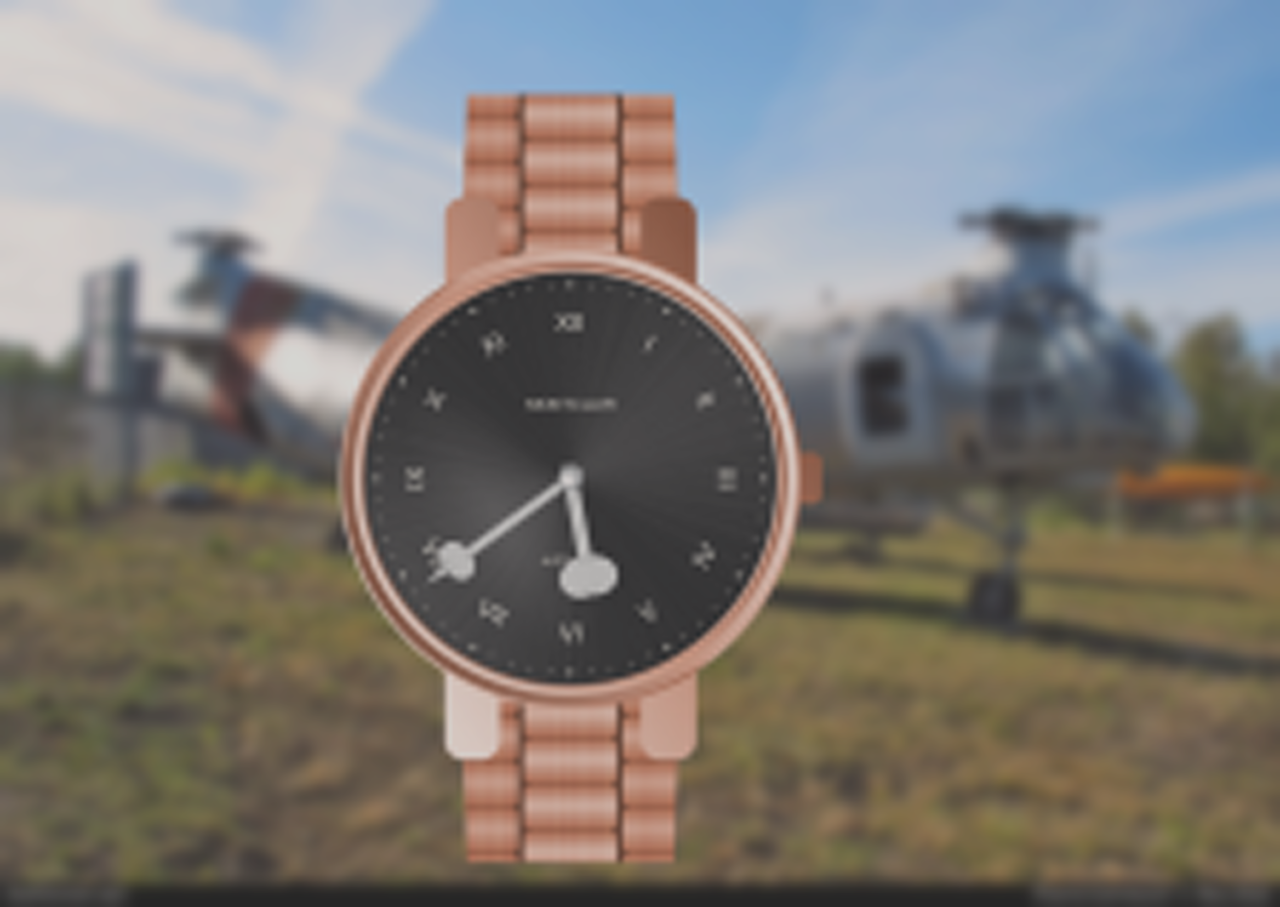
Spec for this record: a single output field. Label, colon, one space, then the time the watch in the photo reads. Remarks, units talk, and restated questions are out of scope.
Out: 5:39
